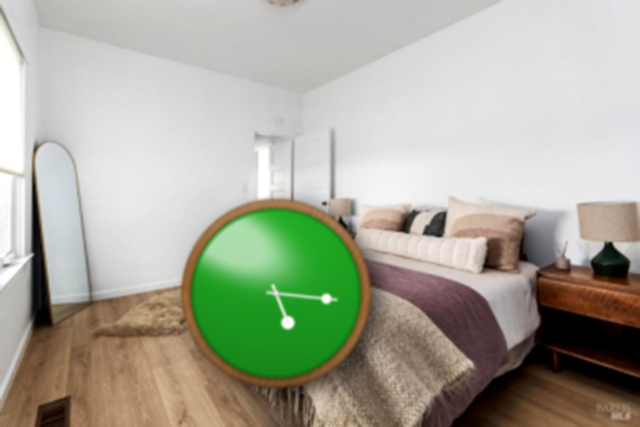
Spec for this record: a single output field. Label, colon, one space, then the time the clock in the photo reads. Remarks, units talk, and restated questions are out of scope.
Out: 5:16
